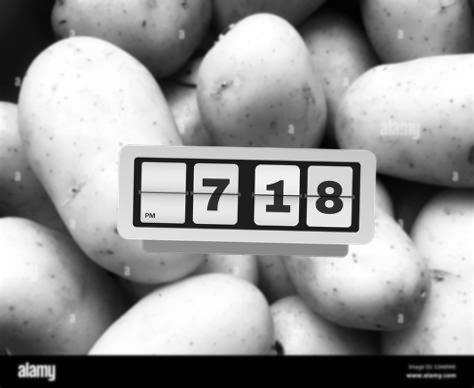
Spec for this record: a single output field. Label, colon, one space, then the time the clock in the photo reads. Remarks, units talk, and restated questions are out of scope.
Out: 7:18
